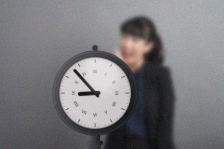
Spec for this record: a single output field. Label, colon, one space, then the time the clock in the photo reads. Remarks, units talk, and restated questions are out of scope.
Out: 8:53
